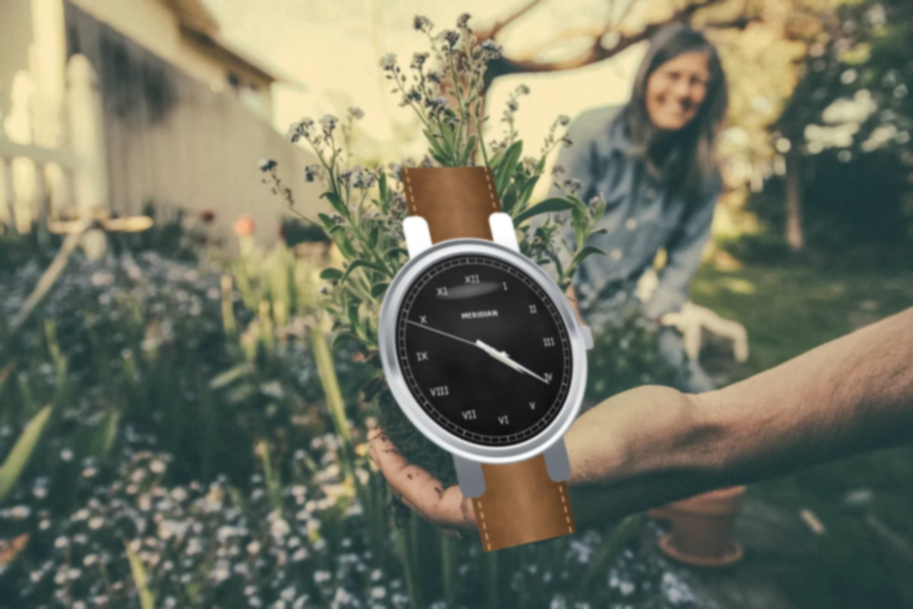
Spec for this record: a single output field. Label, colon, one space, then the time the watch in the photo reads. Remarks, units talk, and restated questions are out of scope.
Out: 4:20:49
